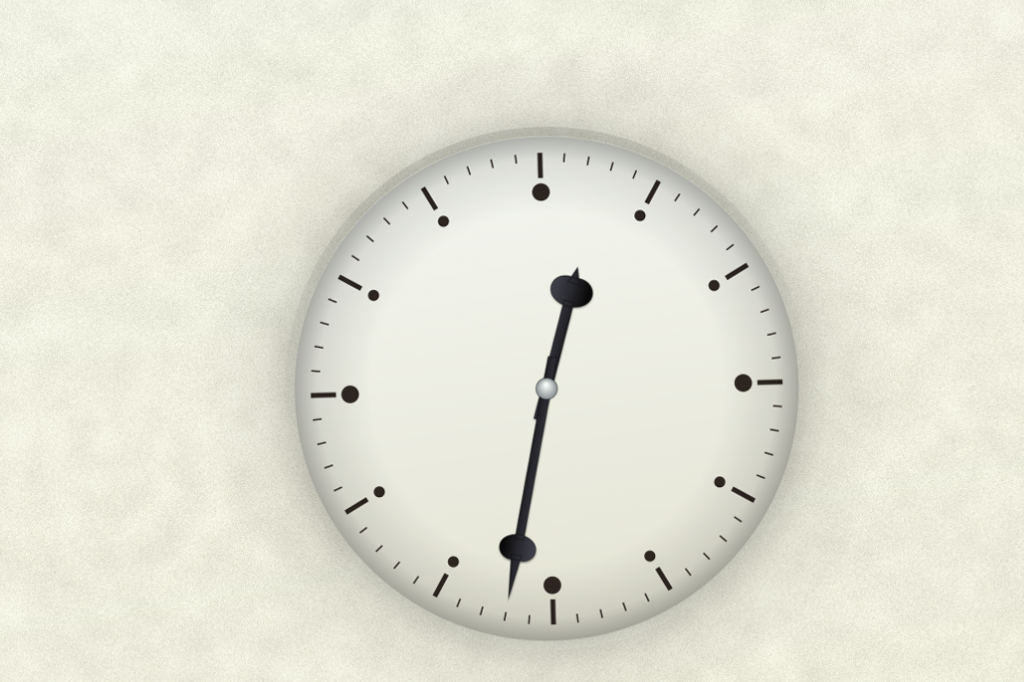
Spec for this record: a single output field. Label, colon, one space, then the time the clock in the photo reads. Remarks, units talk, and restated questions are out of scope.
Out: 12:32
